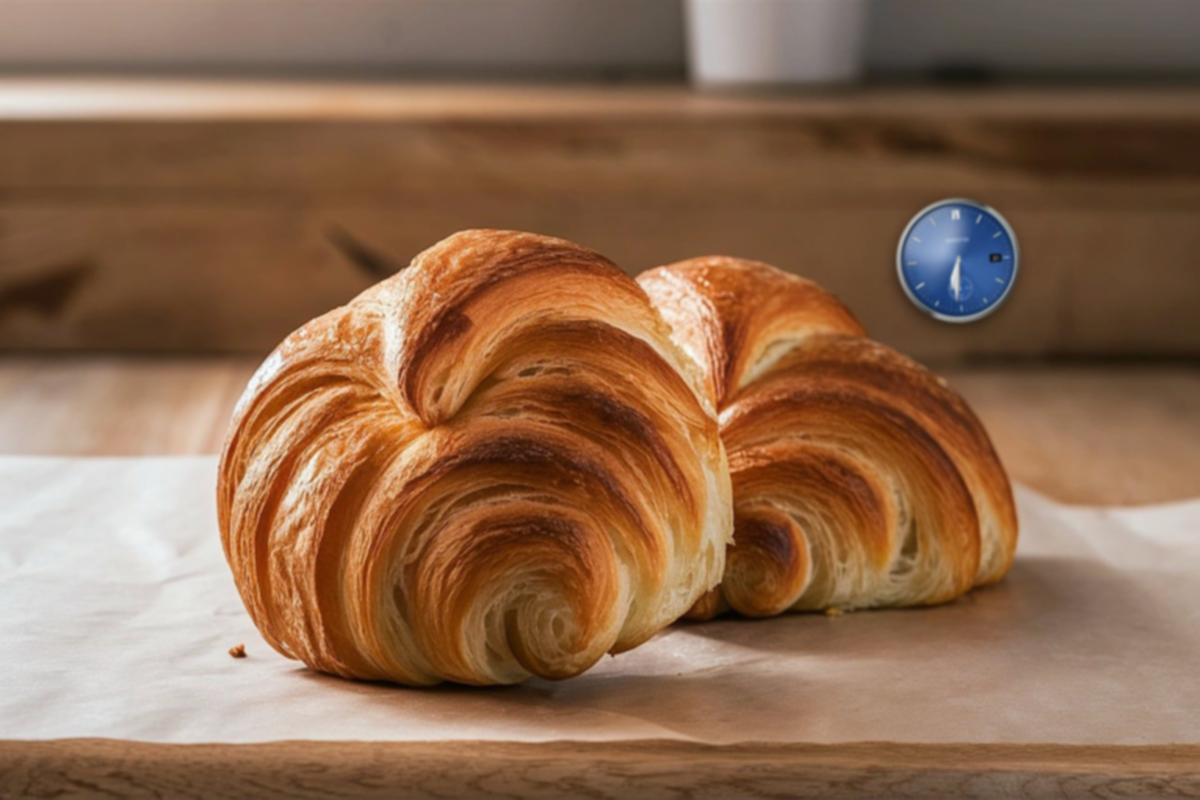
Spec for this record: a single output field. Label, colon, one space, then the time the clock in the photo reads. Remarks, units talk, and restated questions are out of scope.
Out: 6:31
